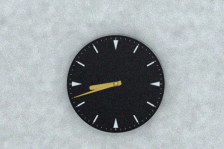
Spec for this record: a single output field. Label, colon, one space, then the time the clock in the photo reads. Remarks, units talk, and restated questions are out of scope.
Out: 8:42
